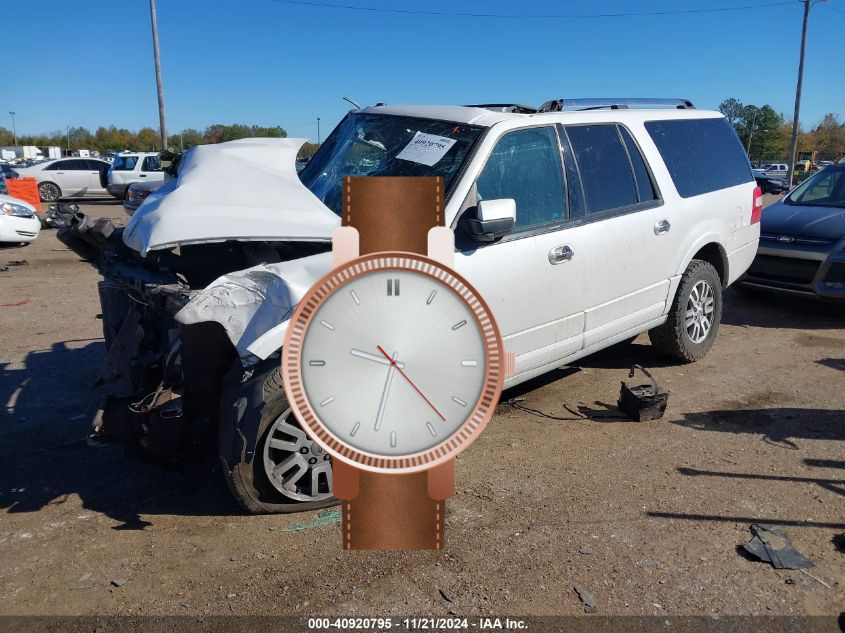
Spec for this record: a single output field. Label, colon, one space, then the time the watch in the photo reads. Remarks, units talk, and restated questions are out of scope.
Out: 9:32:23
